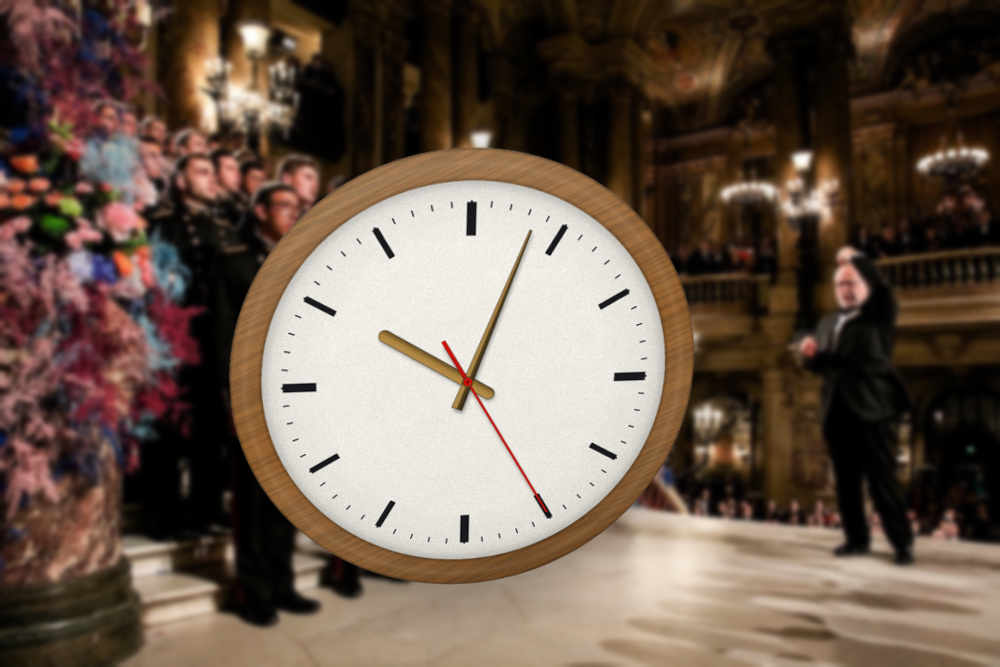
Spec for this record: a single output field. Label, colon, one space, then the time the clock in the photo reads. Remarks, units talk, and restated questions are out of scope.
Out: 10:03:25
